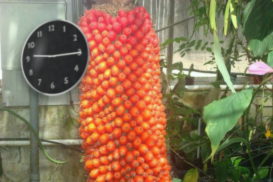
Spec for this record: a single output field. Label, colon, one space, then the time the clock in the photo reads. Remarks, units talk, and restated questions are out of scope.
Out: 9:15
